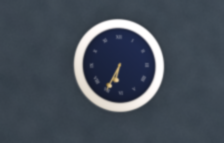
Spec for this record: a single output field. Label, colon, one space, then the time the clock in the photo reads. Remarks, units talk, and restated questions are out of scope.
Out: 6:35
